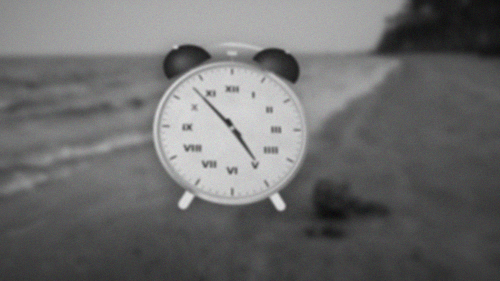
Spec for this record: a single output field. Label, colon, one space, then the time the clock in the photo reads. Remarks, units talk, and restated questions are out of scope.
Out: 4:53
